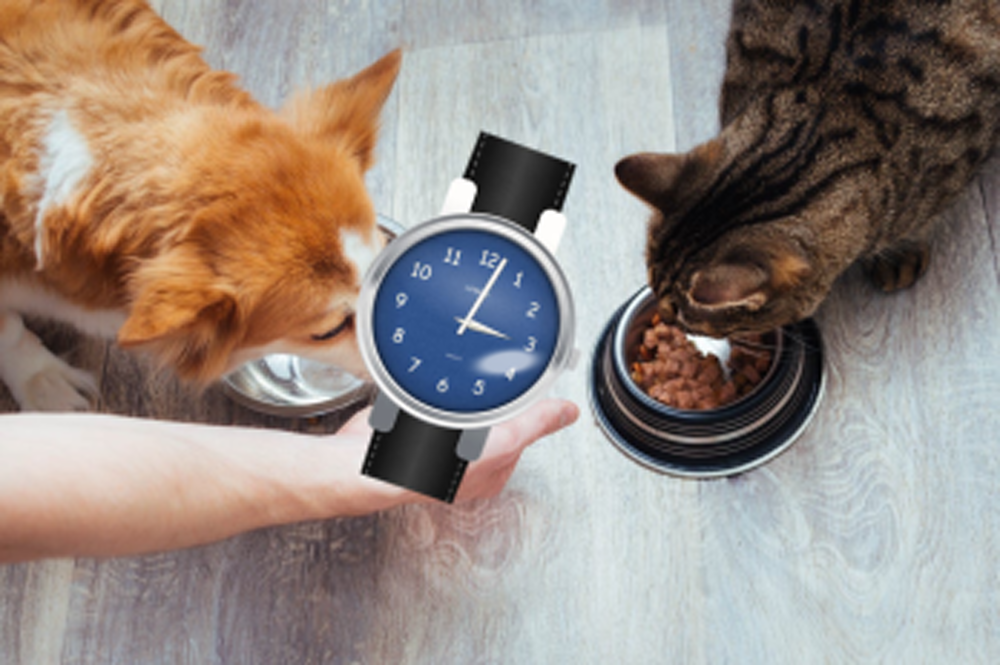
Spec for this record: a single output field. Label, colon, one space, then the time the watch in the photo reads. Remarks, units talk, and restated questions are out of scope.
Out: 3:02
